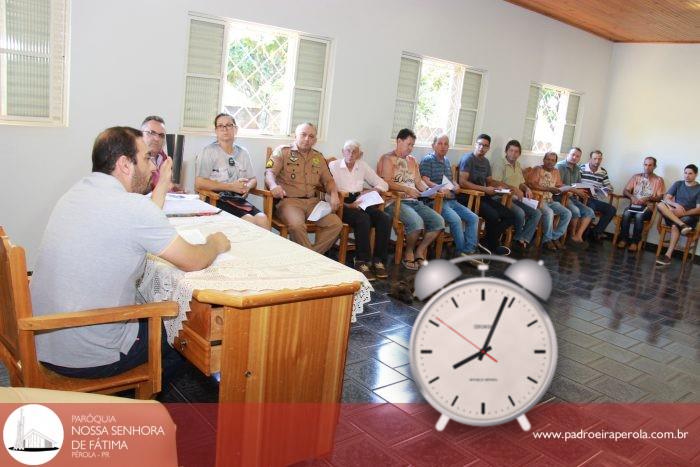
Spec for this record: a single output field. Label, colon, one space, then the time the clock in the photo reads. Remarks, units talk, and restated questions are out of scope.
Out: 8:03:51
